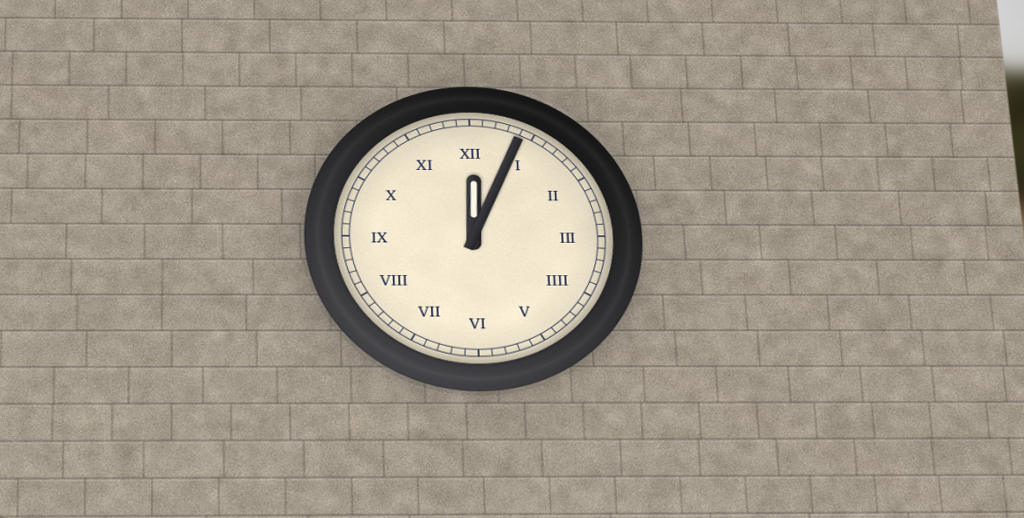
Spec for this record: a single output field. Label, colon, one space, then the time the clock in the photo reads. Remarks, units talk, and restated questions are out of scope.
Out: 12:04
